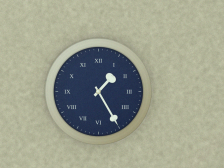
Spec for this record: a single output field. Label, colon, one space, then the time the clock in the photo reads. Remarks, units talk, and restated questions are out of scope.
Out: 1:25
